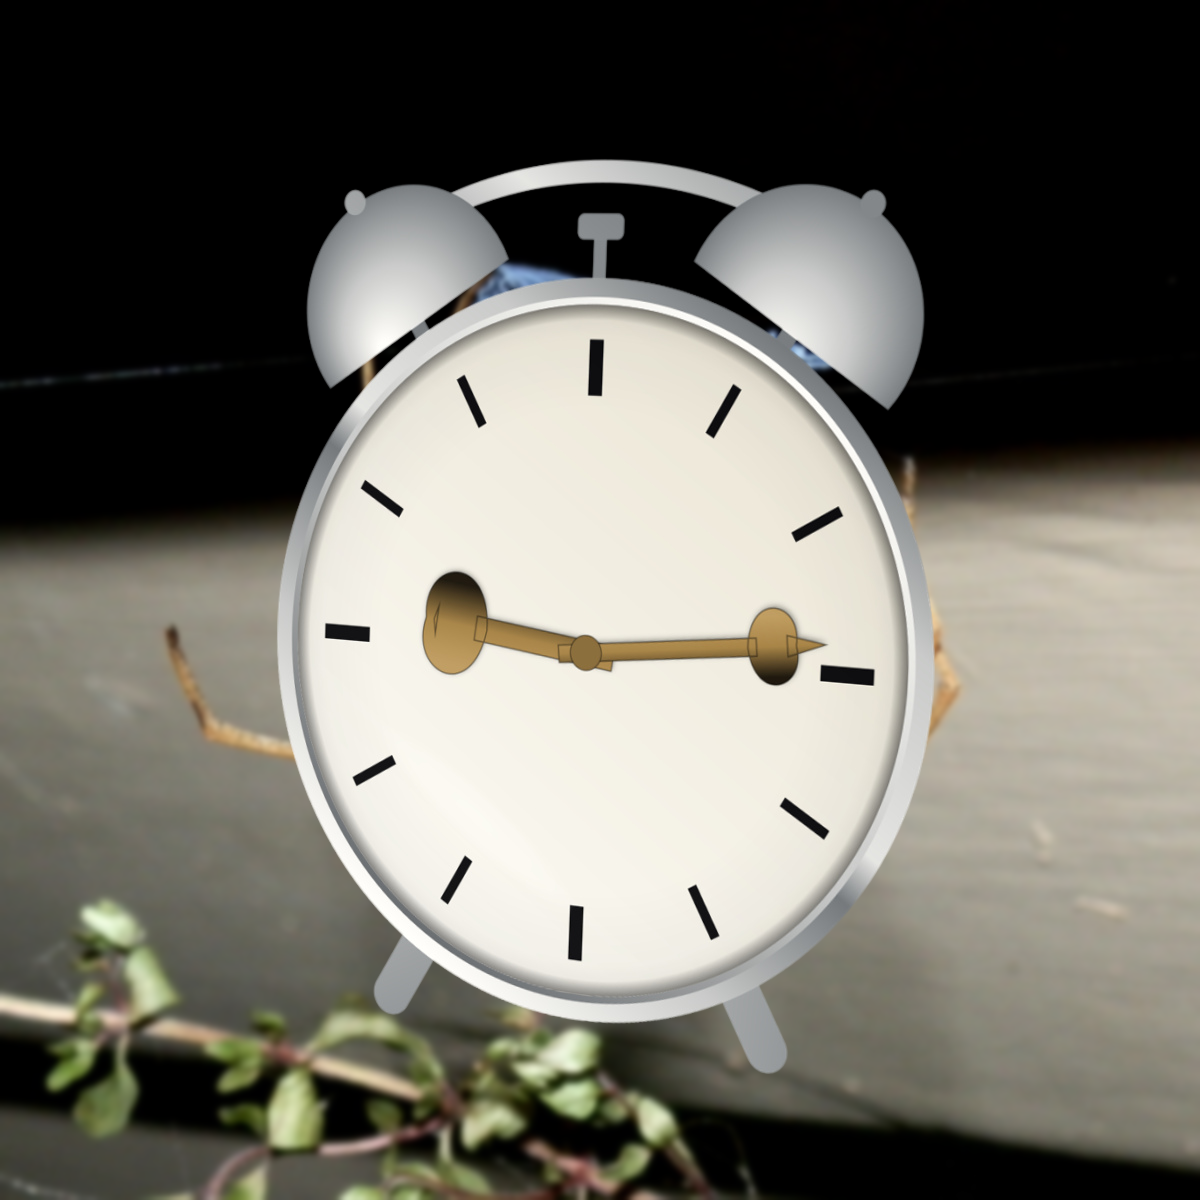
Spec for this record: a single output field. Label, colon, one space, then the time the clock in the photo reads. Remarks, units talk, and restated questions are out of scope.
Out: 9:14
